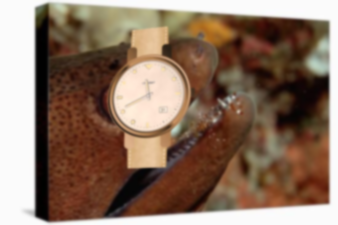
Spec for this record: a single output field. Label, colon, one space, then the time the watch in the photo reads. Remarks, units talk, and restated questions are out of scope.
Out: 11:41
